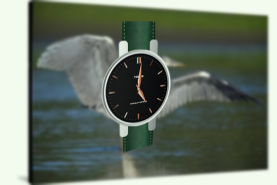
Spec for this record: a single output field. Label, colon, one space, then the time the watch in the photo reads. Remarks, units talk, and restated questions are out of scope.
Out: 5:01
